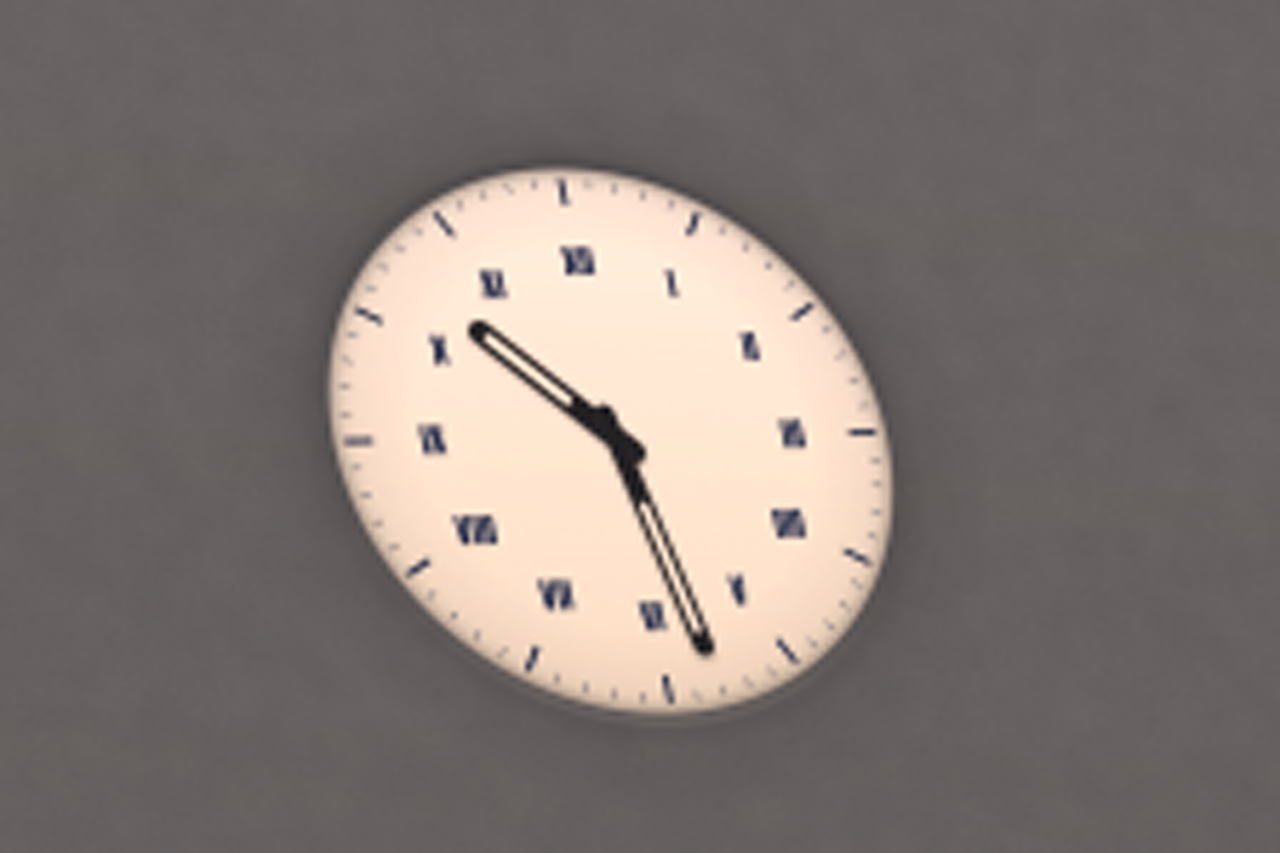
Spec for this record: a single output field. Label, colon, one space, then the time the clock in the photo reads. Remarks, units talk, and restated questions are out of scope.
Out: 10:28
